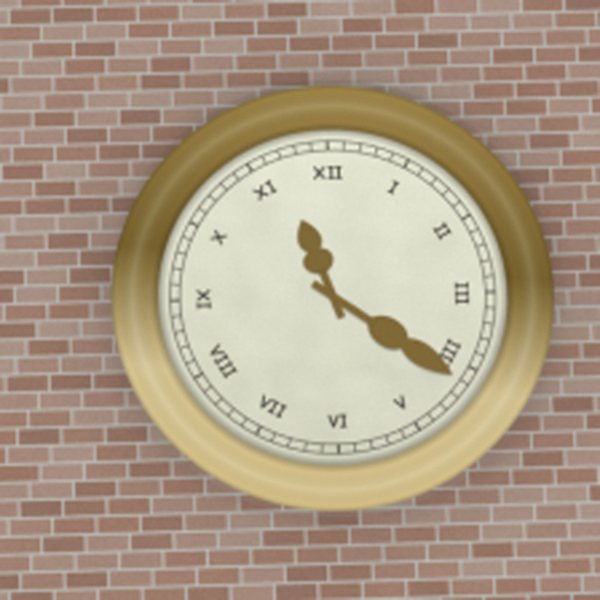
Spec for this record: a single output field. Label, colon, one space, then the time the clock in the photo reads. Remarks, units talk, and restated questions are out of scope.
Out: 11:21
